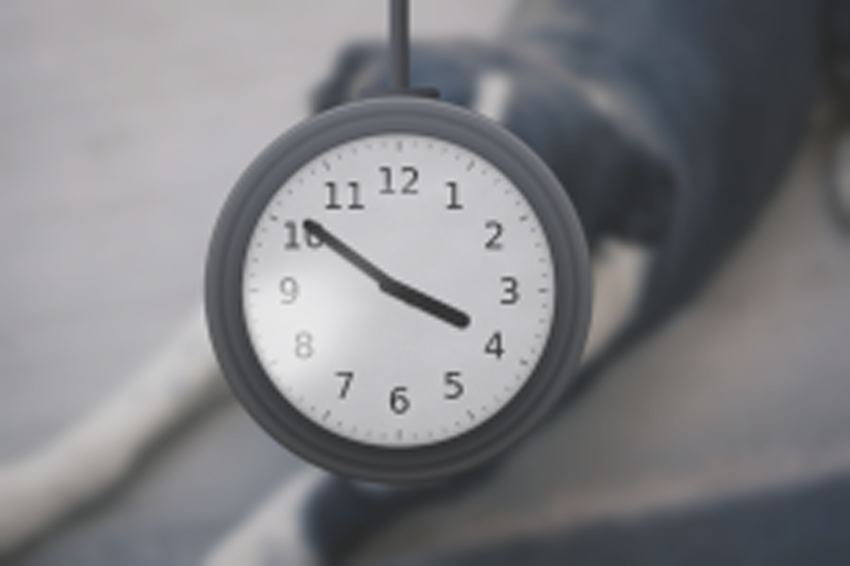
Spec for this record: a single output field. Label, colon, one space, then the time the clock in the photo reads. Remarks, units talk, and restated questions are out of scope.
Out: 3:51
